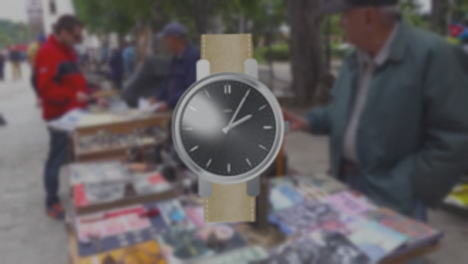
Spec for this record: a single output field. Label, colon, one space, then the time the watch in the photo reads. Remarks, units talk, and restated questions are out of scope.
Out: 2:05
